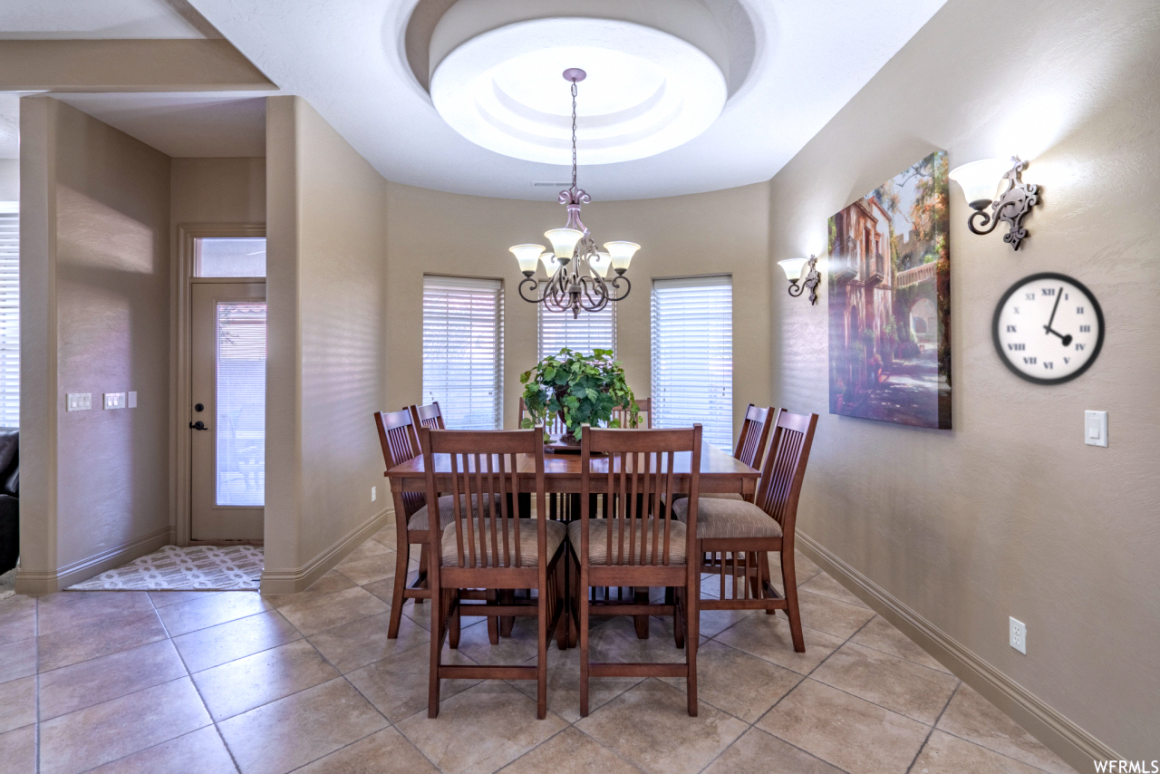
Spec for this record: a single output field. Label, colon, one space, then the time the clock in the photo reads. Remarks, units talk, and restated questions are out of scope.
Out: 4:03
